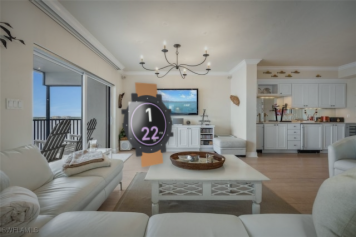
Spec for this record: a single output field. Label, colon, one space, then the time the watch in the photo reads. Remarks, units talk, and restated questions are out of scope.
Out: 1:22
